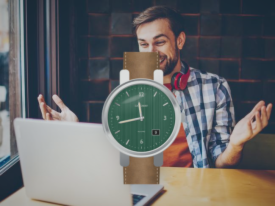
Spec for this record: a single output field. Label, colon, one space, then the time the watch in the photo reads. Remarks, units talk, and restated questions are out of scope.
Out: 11:43
